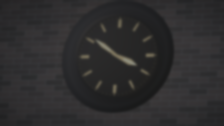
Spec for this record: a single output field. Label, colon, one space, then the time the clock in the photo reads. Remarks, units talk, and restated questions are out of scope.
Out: 3:51
